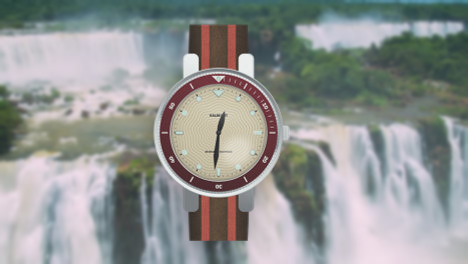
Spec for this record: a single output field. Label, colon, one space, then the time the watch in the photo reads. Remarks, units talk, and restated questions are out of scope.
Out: 12:31
